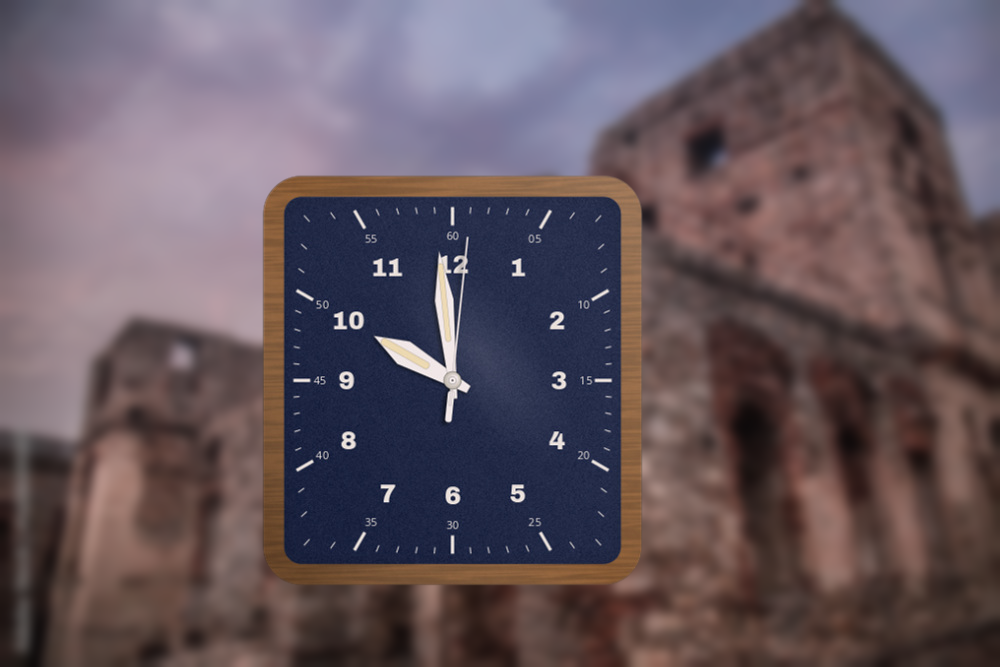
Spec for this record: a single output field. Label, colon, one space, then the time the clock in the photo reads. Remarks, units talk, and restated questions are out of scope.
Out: 9:59:01
